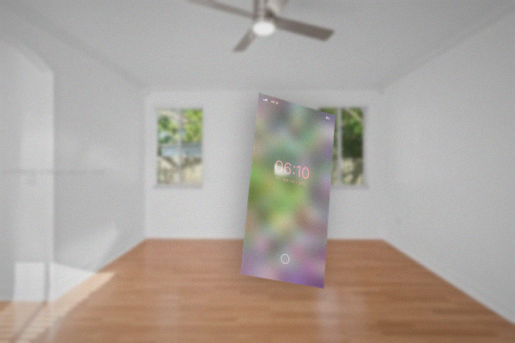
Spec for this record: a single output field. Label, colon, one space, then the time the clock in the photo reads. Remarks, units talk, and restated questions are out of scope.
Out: 6:10
